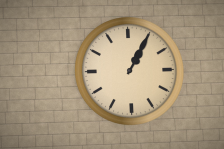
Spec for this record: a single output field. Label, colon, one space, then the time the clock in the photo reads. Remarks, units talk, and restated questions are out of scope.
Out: 1:05
